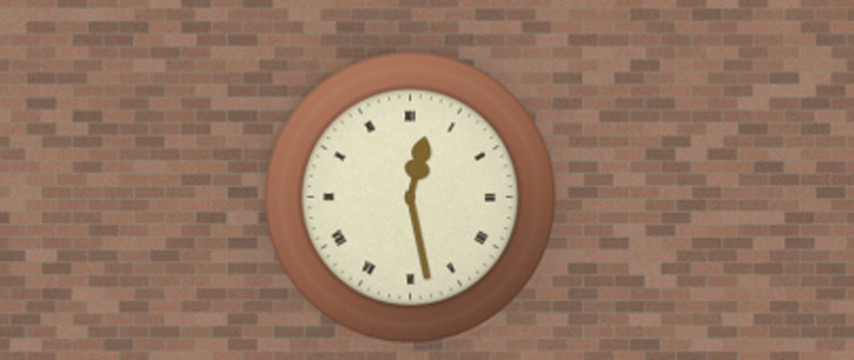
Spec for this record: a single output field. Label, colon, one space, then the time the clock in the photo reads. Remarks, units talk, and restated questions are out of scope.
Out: 12:28
